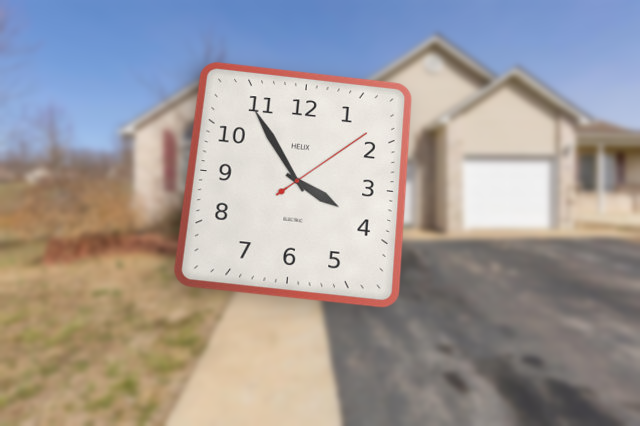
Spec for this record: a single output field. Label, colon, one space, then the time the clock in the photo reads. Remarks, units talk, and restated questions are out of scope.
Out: 3:54:08
